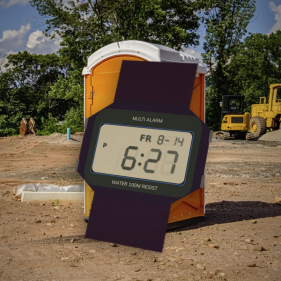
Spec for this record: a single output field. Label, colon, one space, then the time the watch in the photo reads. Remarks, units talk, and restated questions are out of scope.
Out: 6:27
